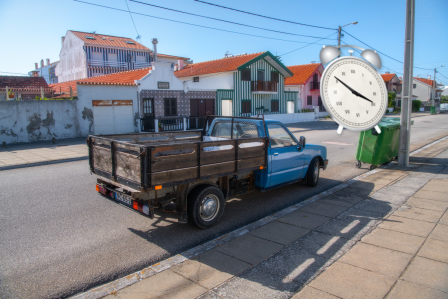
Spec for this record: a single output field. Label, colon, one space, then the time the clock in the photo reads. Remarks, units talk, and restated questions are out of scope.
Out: 3:51
